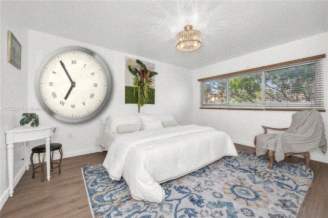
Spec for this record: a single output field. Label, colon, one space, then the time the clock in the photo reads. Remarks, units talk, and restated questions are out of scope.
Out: 6:55
